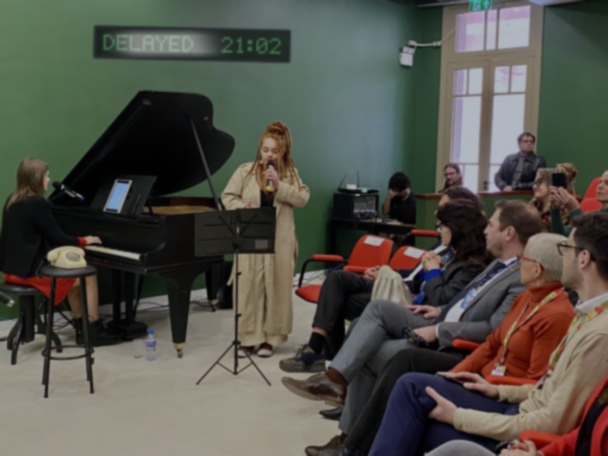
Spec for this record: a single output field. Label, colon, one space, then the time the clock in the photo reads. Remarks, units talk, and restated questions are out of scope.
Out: 21:02
